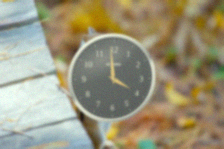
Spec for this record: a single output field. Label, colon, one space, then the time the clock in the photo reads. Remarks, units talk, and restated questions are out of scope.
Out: 3:59
